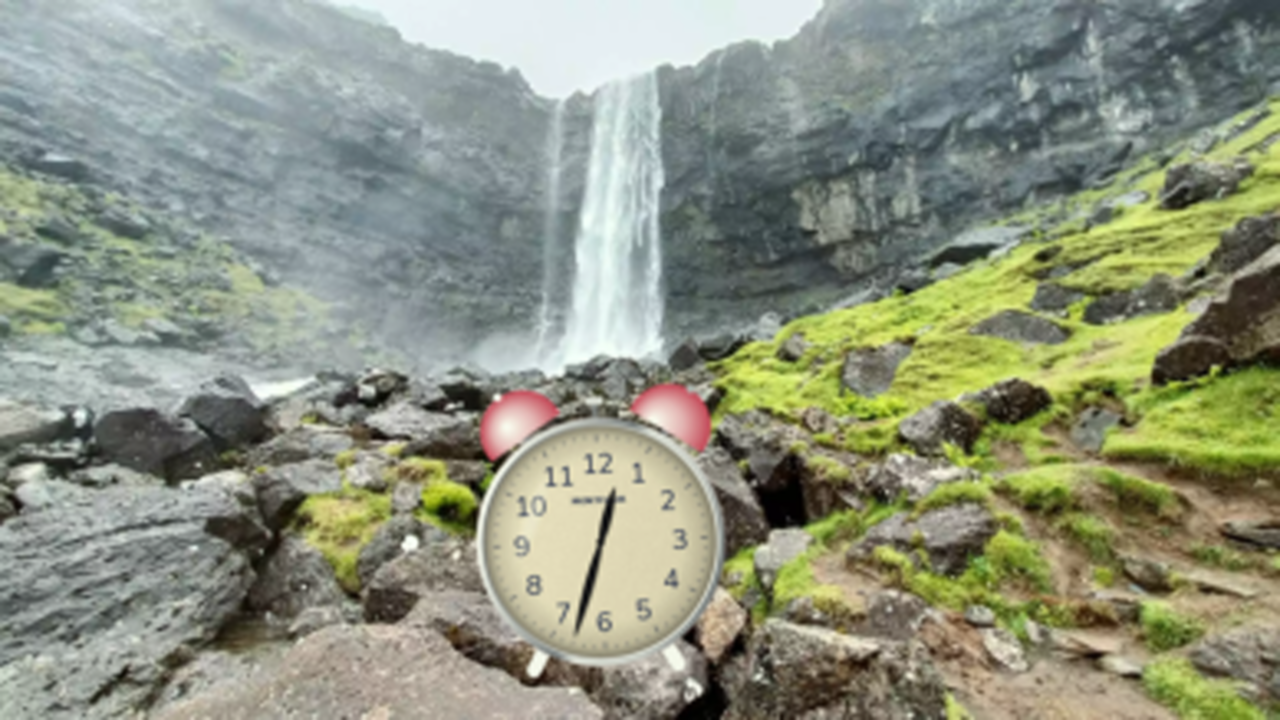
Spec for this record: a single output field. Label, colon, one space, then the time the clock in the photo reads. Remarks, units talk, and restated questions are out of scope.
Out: 12:33
